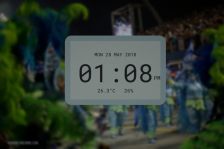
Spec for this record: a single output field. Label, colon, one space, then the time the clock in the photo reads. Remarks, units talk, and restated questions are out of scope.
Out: 1:08
